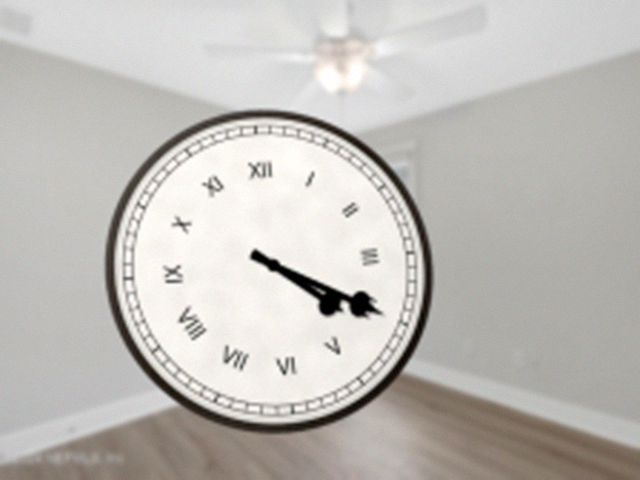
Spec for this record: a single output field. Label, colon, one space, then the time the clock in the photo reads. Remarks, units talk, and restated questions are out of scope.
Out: 4:20
